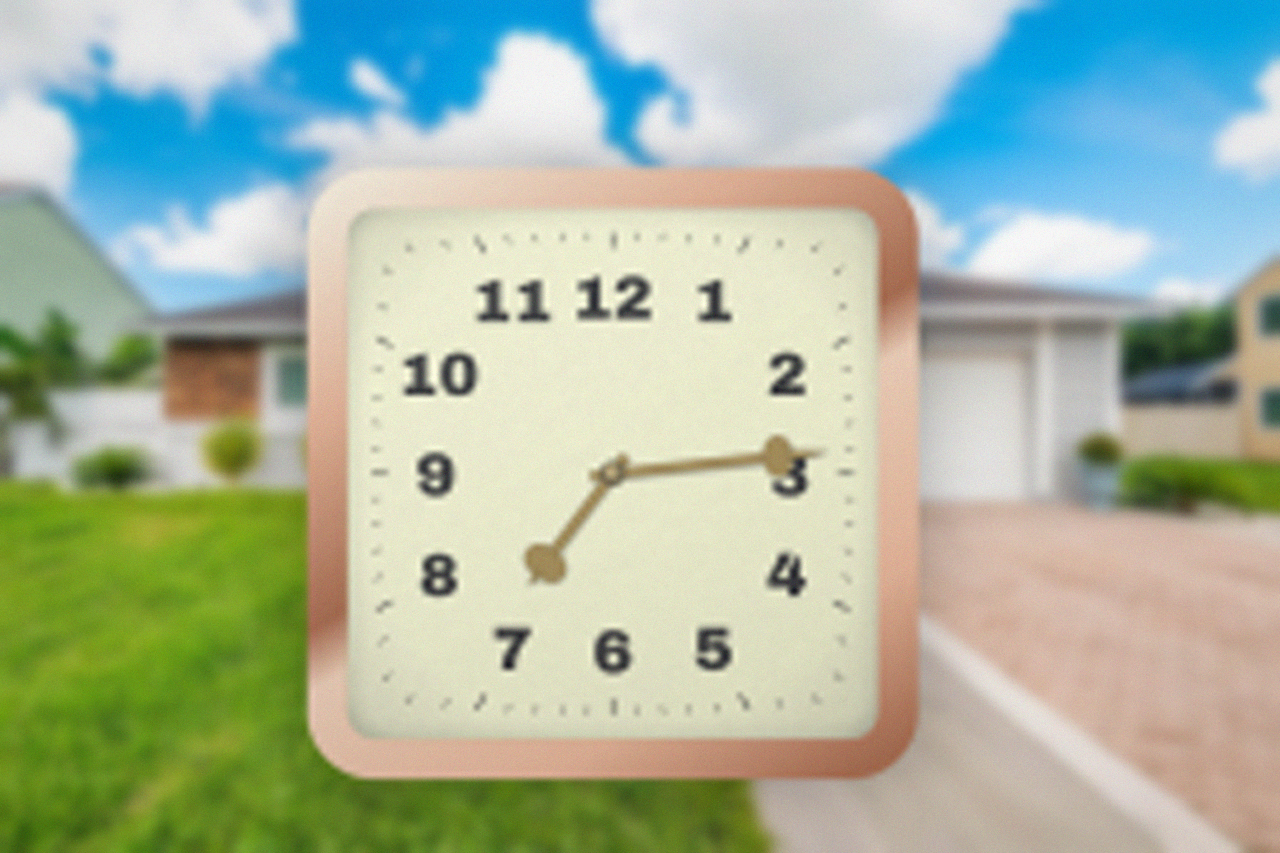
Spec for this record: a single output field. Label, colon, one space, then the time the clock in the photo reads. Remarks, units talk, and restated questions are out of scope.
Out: 7:14
